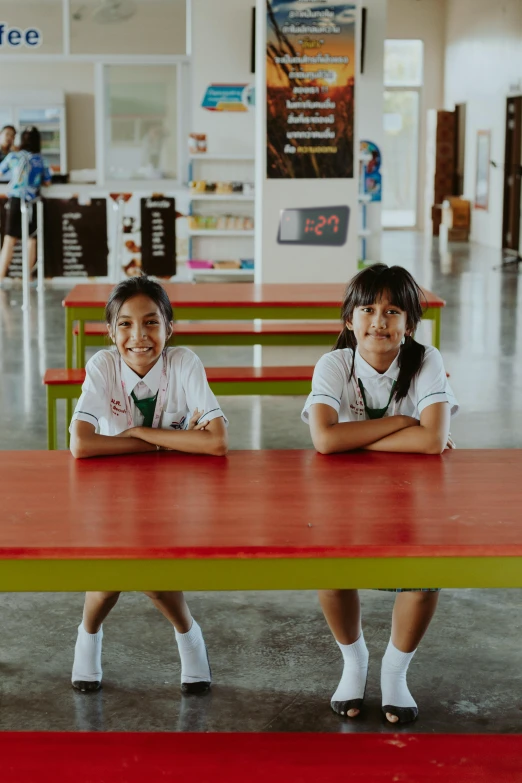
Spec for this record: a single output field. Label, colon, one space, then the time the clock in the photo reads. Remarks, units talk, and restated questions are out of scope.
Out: 1:27
